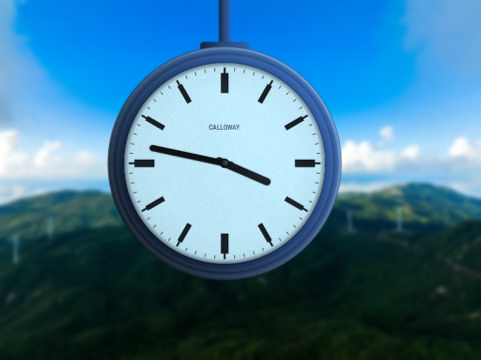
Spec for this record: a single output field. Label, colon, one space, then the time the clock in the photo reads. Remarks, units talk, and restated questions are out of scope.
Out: 3:47
